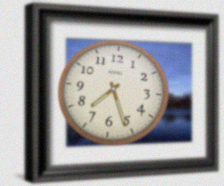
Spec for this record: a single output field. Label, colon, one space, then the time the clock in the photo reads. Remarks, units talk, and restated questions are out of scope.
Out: 7:26
